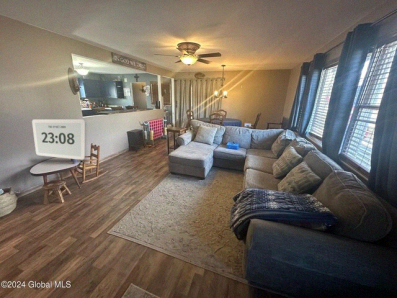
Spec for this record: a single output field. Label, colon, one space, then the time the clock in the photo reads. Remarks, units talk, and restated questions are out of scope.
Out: 23:08
